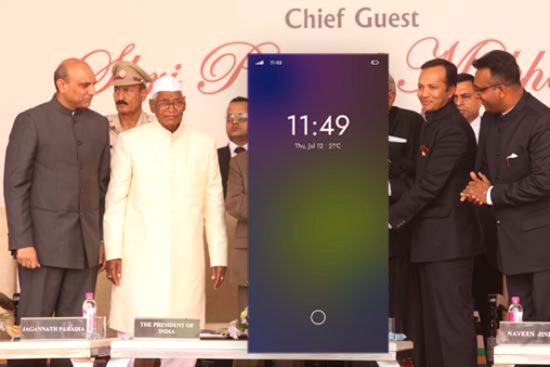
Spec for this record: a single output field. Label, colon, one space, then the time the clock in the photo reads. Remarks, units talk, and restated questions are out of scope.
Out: 11:49
